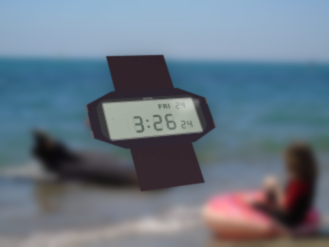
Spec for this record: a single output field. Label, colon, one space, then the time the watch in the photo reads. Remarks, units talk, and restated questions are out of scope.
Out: 3:26
